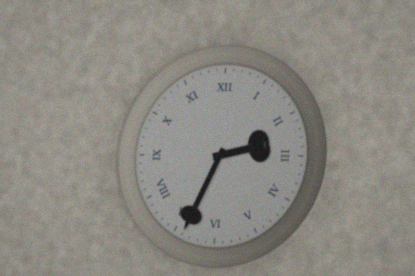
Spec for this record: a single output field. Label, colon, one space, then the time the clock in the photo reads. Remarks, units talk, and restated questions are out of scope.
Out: 2:34
